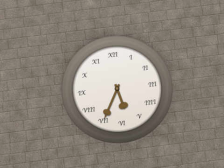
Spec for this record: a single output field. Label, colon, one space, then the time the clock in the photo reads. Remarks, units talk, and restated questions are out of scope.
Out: 5:35
